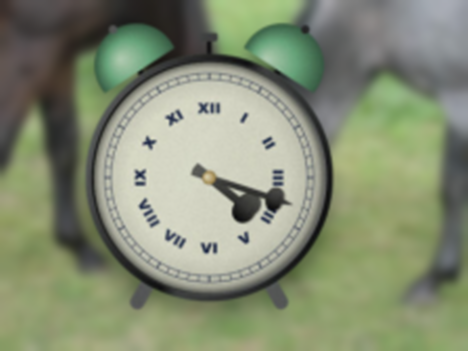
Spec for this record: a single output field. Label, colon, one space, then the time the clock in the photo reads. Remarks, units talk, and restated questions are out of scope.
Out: 4:18
